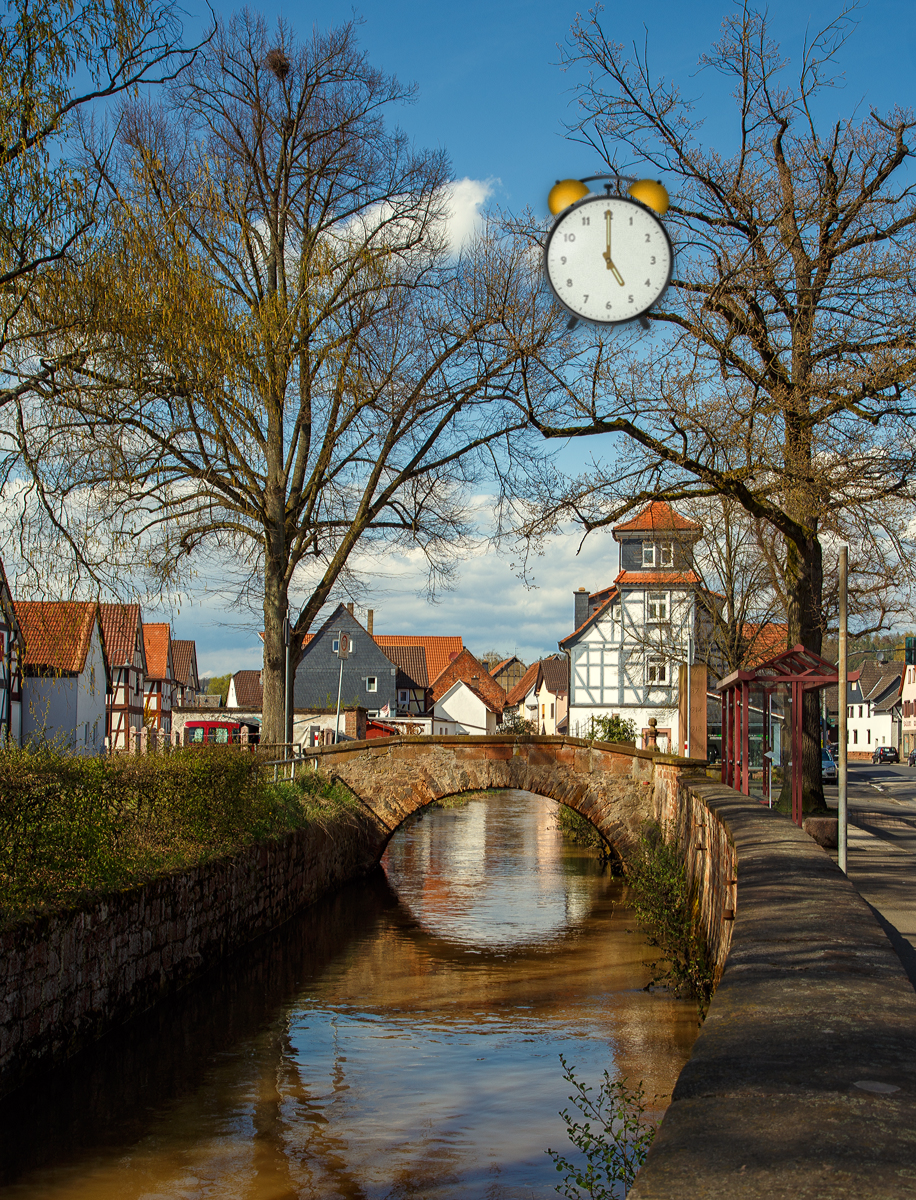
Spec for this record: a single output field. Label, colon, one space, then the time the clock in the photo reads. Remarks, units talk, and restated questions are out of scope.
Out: 5:00
